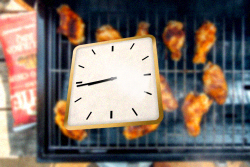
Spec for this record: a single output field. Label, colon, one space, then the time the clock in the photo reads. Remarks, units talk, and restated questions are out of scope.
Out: 8:44
